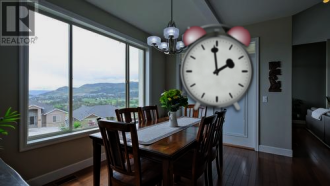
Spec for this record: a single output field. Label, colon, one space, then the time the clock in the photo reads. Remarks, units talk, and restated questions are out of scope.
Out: 1:59
